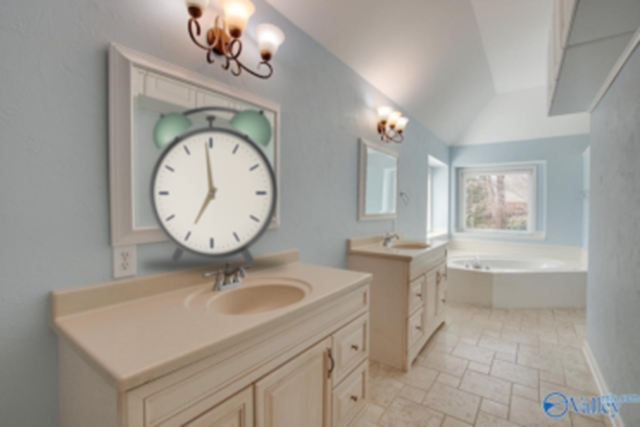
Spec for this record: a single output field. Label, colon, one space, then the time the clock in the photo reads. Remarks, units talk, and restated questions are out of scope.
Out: 6:59
